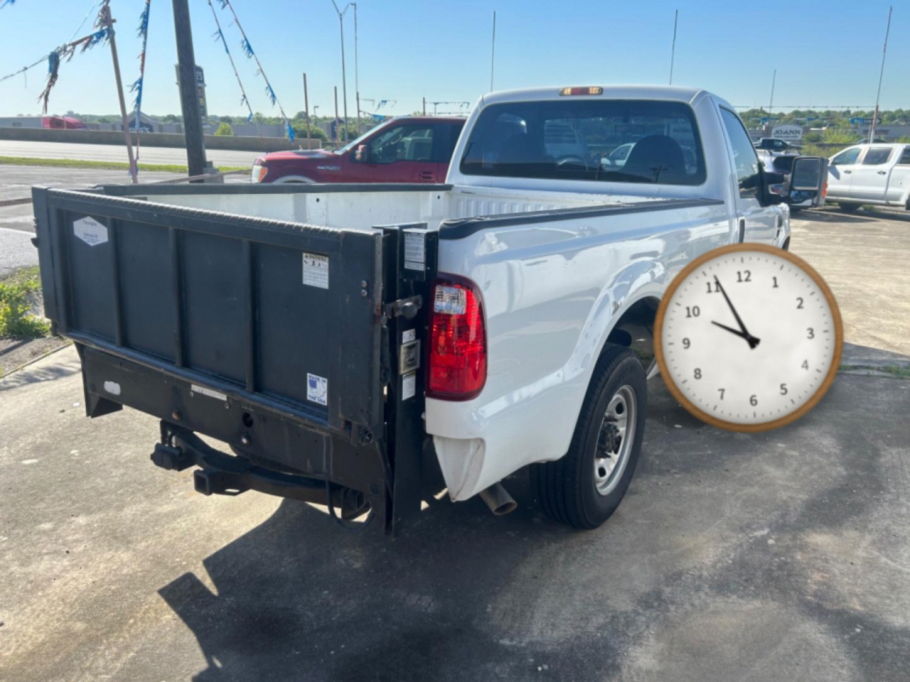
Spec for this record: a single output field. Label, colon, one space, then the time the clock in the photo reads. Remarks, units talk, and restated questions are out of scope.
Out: 9:56
